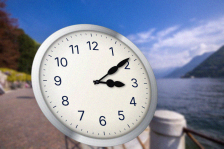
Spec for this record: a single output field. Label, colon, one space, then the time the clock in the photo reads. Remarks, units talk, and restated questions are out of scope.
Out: 3:09
